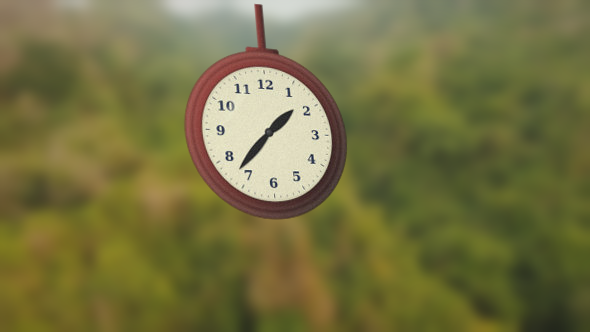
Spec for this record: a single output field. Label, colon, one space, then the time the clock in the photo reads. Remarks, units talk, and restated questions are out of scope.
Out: 1:37
